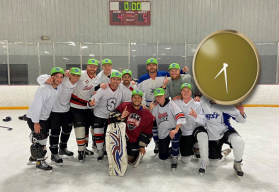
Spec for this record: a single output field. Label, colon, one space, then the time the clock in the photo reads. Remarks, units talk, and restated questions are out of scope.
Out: 7:29
